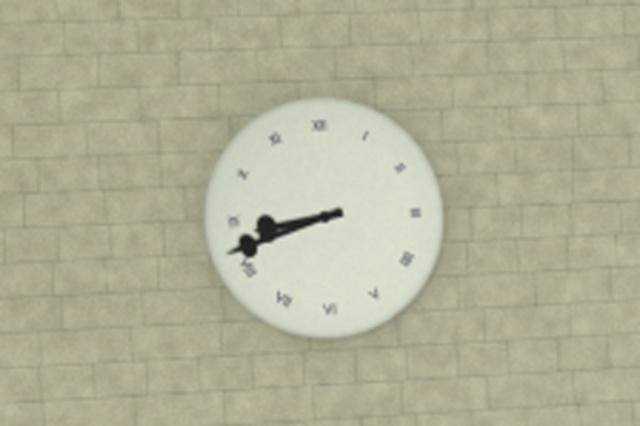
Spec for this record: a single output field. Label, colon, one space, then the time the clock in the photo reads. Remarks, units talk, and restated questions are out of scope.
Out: 8:42
